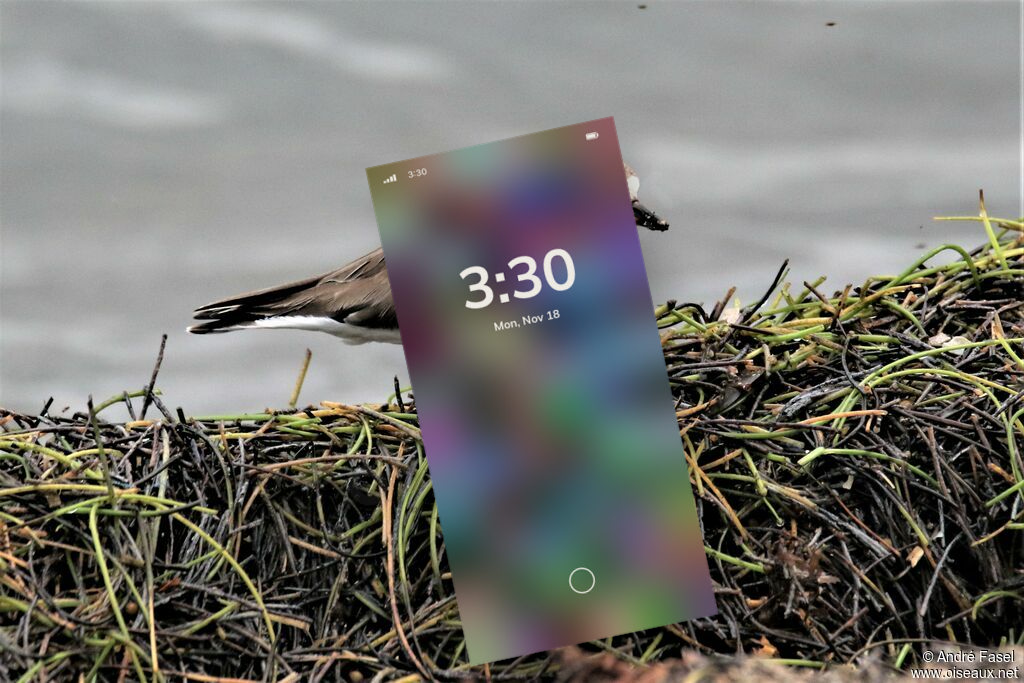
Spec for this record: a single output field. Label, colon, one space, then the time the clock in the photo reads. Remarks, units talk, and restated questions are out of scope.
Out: 3:30
